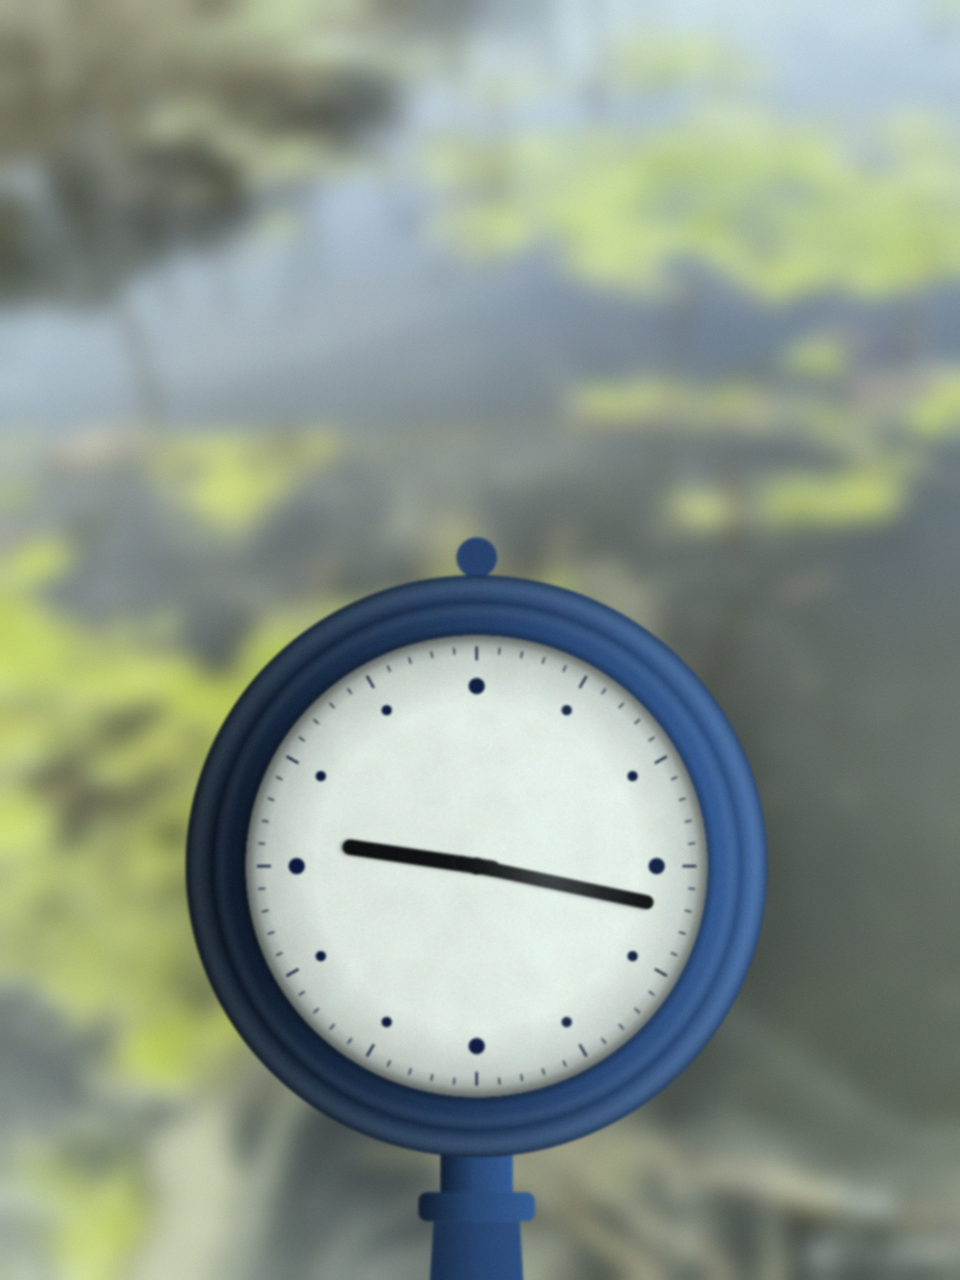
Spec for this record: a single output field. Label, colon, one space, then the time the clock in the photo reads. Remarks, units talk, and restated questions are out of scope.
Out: 9:17
